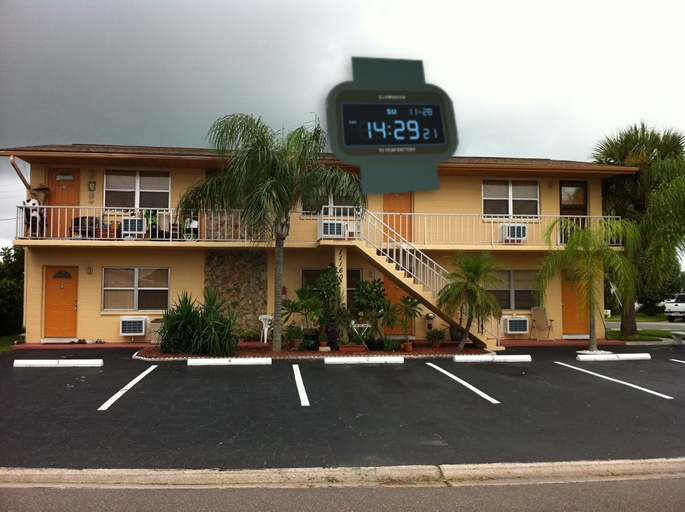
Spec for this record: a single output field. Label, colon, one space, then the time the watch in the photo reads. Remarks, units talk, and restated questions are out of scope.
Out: 14:29:21
